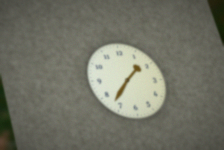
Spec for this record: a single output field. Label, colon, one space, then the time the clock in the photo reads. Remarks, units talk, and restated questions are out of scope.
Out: 1:37
